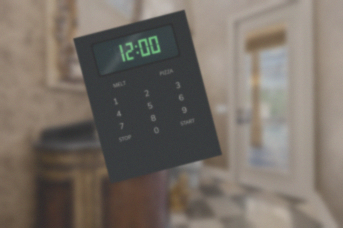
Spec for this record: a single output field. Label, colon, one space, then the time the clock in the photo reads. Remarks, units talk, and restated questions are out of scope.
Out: 12:00
